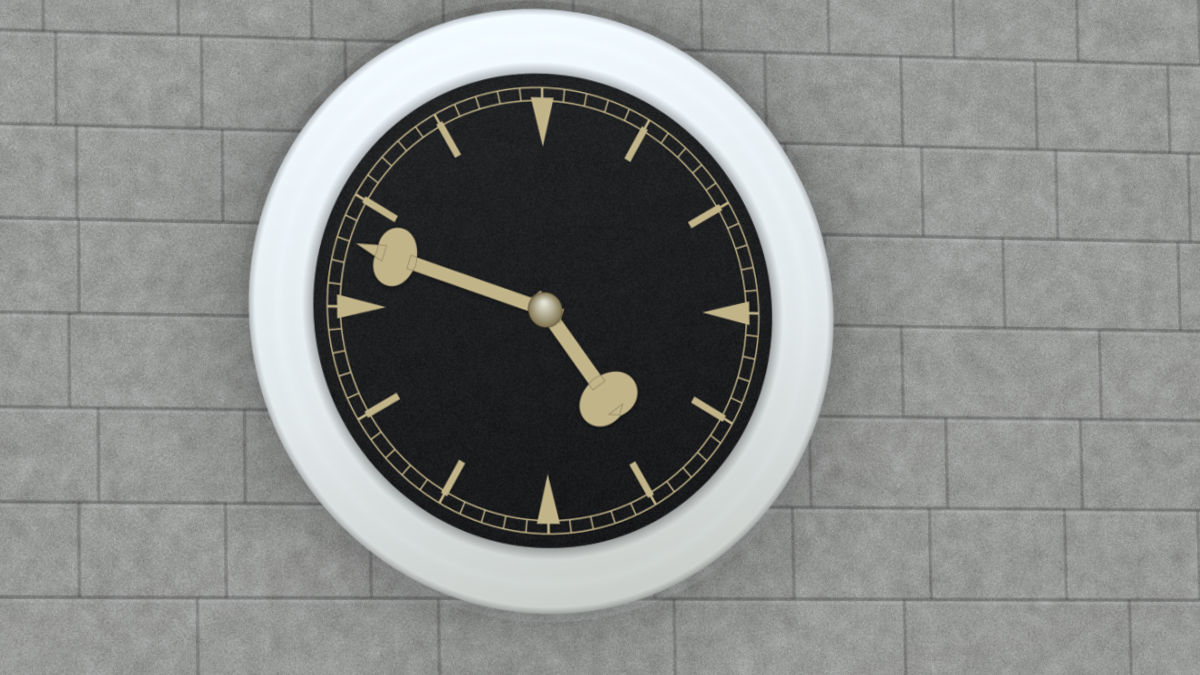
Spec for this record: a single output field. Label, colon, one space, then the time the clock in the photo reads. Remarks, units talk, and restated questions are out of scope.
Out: 4:48
